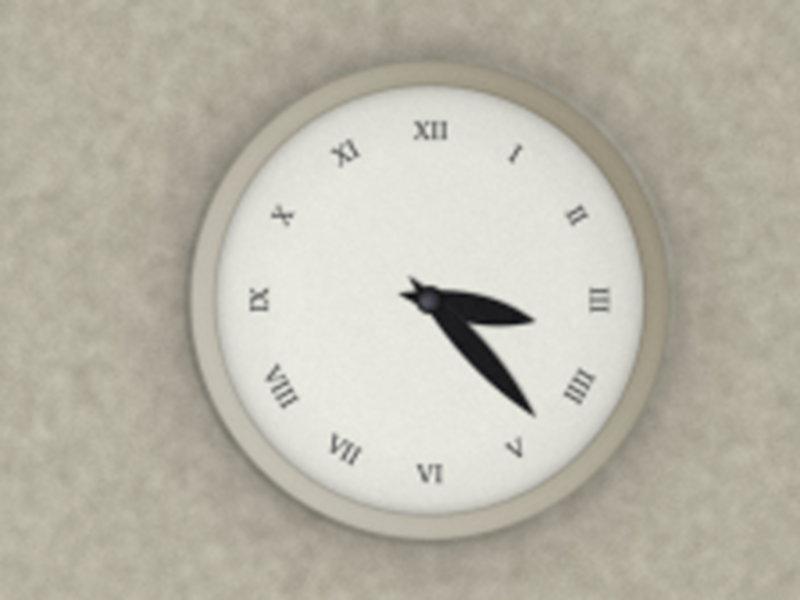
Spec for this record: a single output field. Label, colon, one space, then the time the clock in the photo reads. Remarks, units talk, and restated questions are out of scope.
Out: 3:23
